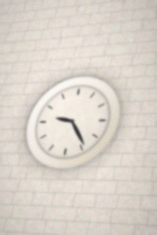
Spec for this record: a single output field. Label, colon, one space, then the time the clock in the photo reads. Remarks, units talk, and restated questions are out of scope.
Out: 9:24
